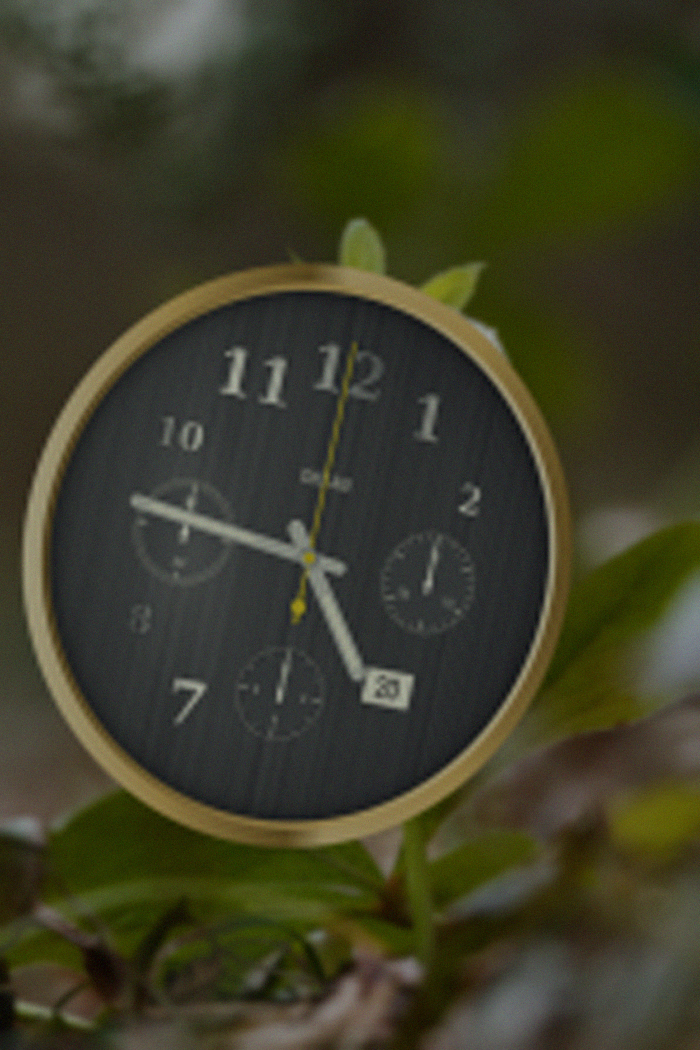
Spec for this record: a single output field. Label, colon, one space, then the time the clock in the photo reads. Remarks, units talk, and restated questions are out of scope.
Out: 4:46
